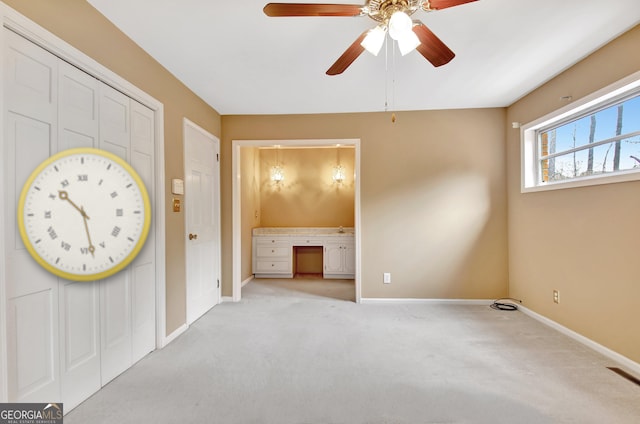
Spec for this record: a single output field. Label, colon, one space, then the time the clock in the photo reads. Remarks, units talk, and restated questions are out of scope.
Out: 10:28
